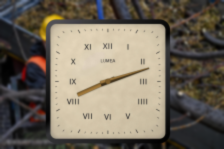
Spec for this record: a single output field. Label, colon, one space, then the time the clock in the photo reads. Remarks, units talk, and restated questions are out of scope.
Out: 8:12
